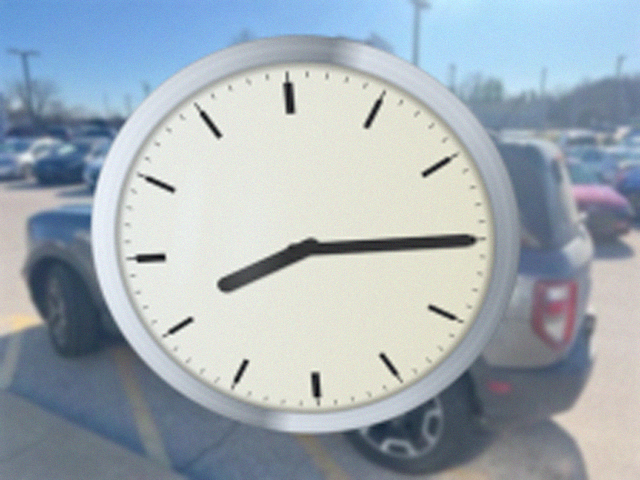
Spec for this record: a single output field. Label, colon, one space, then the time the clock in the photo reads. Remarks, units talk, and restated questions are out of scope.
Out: 8:15
